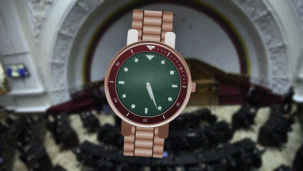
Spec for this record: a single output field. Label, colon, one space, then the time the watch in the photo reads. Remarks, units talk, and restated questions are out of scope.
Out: 5:26
